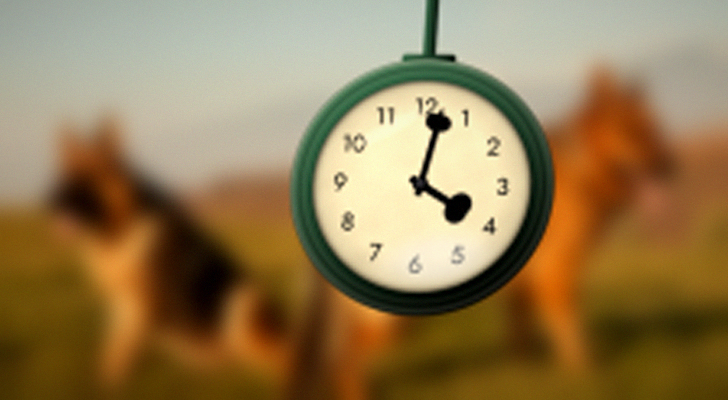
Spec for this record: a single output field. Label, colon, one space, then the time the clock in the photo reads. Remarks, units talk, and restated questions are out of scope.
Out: 4:02
